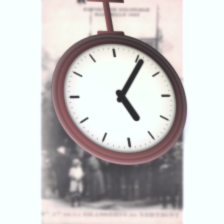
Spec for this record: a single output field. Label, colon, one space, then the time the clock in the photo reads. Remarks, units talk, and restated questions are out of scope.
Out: 5:06
